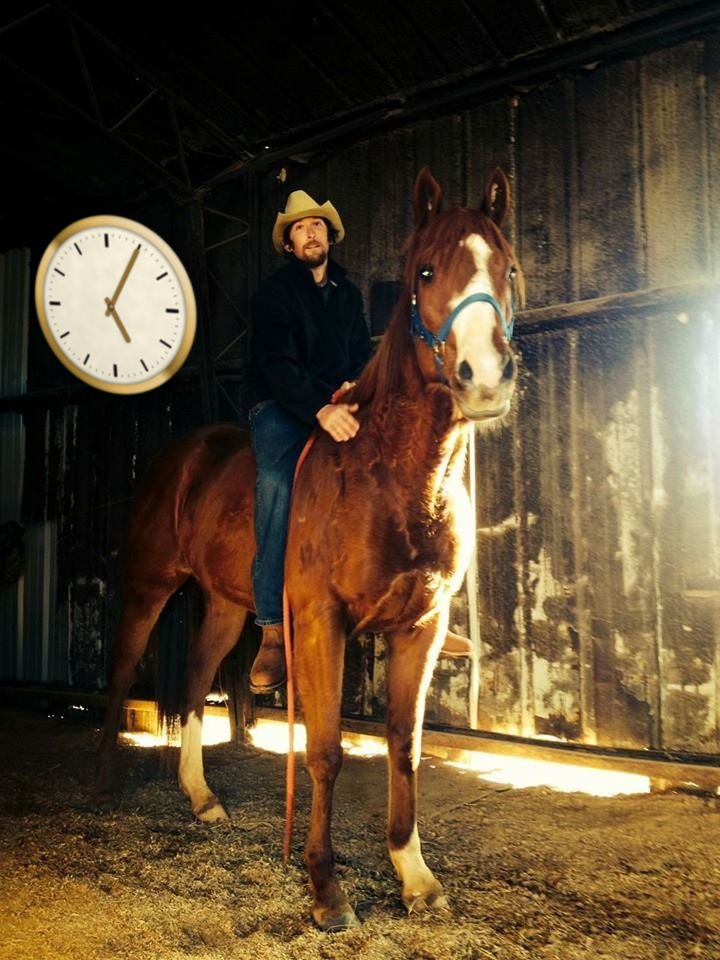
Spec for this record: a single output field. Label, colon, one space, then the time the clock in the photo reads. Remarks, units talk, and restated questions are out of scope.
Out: 5:05
